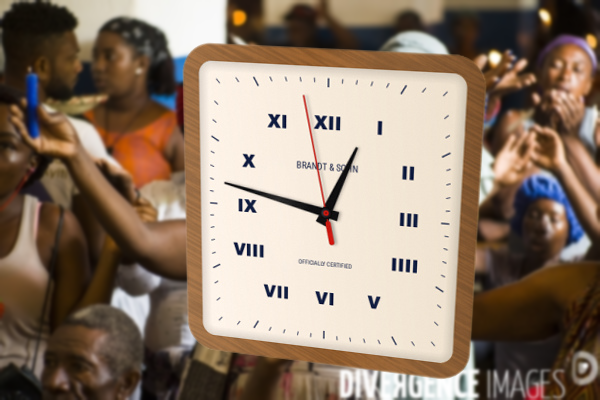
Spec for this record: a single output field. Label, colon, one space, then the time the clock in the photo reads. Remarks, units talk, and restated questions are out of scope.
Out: 12:46:58
